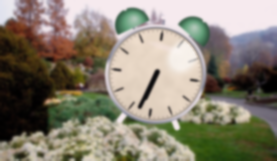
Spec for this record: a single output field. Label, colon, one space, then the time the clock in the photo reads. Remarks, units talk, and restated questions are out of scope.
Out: 6:33
